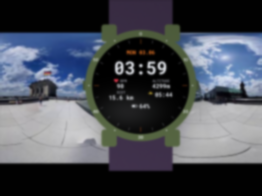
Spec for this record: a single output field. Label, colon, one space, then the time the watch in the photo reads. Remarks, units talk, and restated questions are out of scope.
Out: 3:59
